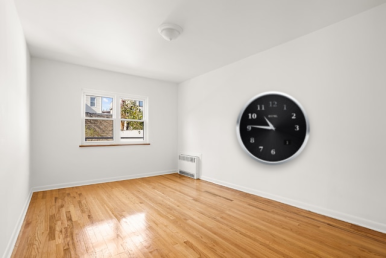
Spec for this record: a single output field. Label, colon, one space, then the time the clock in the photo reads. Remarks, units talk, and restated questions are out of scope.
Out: 10:46
